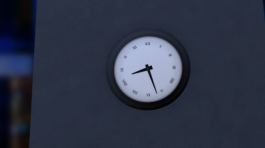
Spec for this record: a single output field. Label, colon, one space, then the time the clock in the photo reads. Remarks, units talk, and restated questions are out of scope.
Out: 8:27
